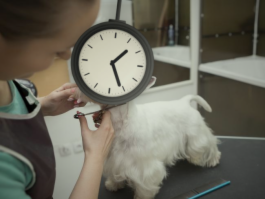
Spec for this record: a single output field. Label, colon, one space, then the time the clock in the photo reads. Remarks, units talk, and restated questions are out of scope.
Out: 1:26
